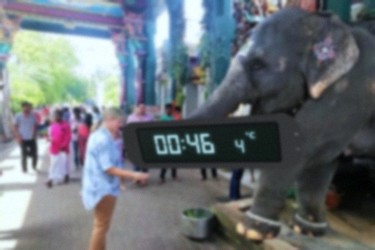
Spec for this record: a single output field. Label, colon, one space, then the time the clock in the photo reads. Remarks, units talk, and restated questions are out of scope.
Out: 0:46
